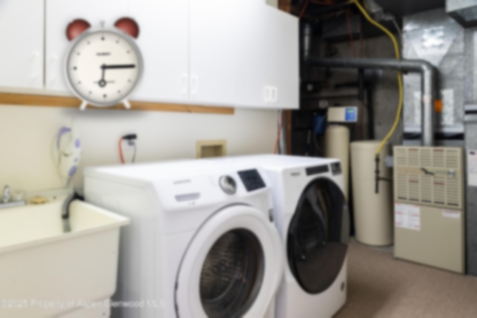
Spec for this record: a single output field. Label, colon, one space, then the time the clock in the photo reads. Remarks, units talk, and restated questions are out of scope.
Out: 6:15
